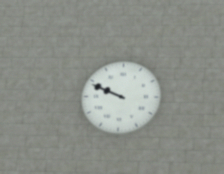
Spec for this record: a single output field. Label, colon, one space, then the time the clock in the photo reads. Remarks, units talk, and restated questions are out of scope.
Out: 9:49
